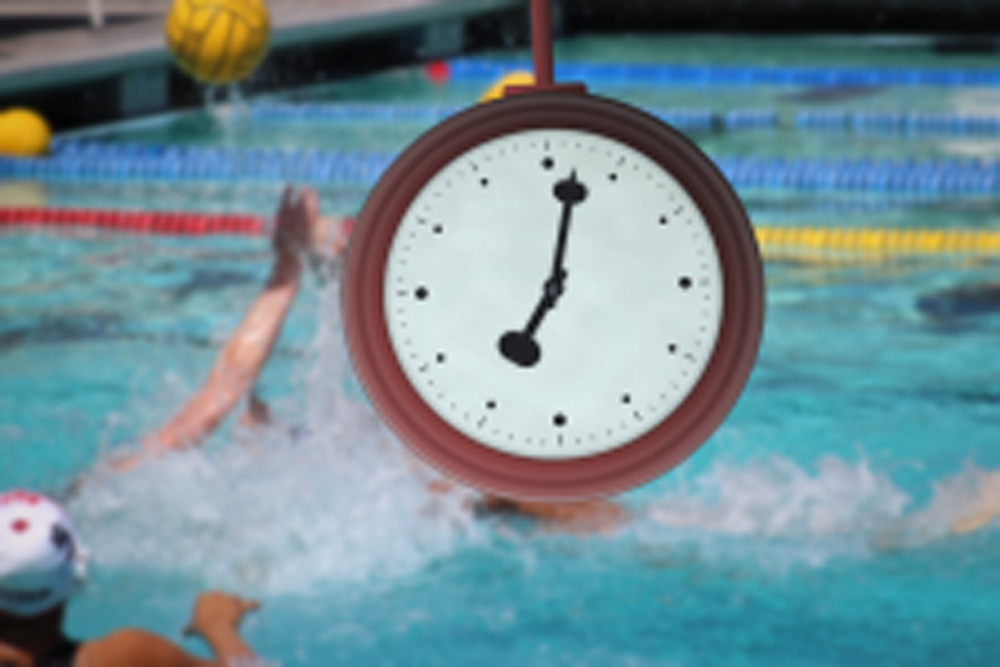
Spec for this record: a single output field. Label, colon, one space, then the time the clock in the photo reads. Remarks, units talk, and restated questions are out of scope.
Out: 7:02
